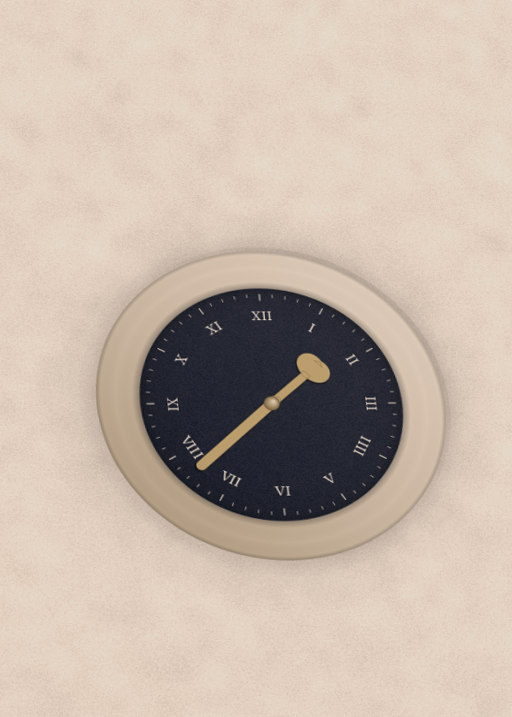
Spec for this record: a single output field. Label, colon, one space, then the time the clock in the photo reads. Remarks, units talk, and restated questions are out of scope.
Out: 1:38
